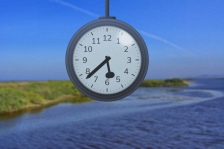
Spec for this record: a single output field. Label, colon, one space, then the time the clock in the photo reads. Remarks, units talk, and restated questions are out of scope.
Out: 5:38
